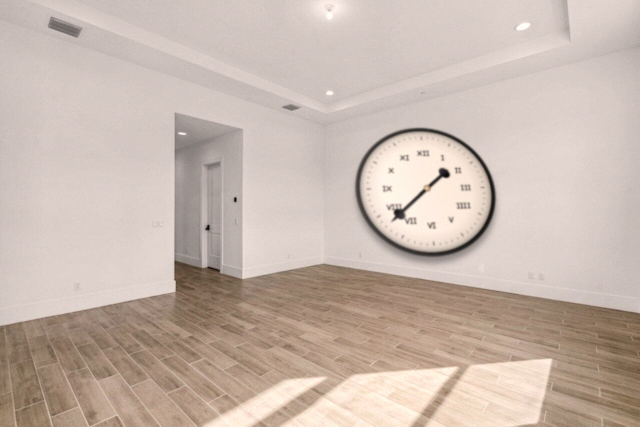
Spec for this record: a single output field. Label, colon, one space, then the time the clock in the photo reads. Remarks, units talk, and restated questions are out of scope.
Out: 1:38
